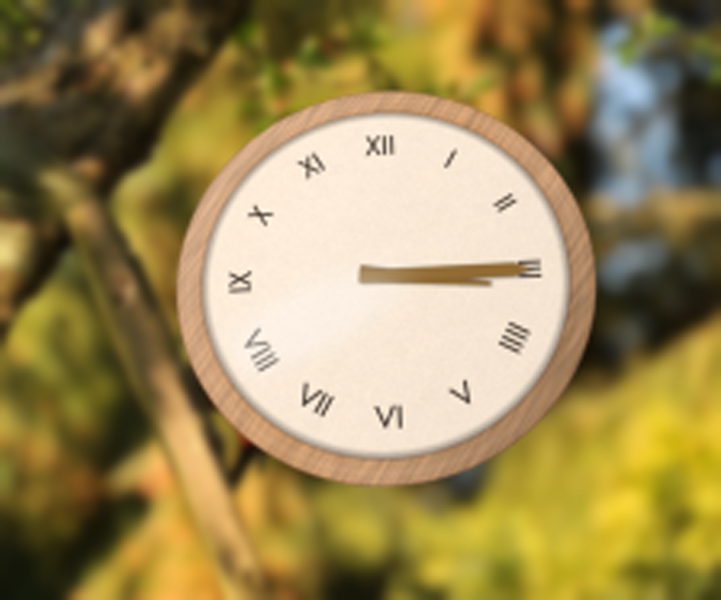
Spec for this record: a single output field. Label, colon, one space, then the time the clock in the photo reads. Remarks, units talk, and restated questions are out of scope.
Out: 3:15
